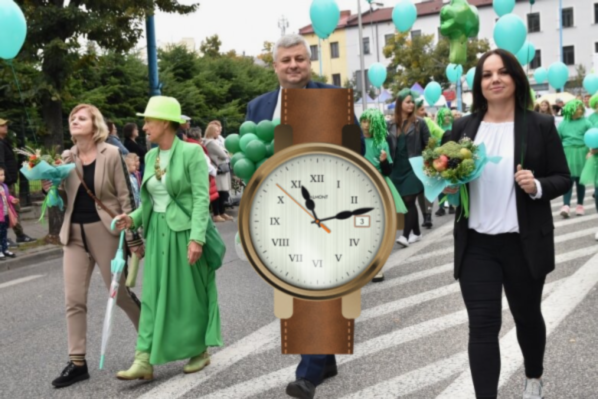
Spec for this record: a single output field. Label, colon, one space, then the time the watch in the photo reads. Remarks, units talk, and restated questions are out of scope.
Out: 11:12:52
